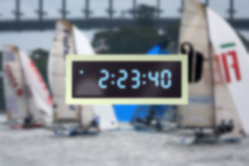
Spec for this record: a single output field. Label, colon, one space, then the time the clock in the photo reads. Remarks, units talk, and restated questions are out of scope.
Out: 2:23:40
